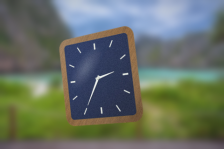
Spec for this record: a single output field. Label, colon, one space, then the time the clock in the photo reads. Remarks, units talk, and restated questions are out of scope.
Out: 2:35
